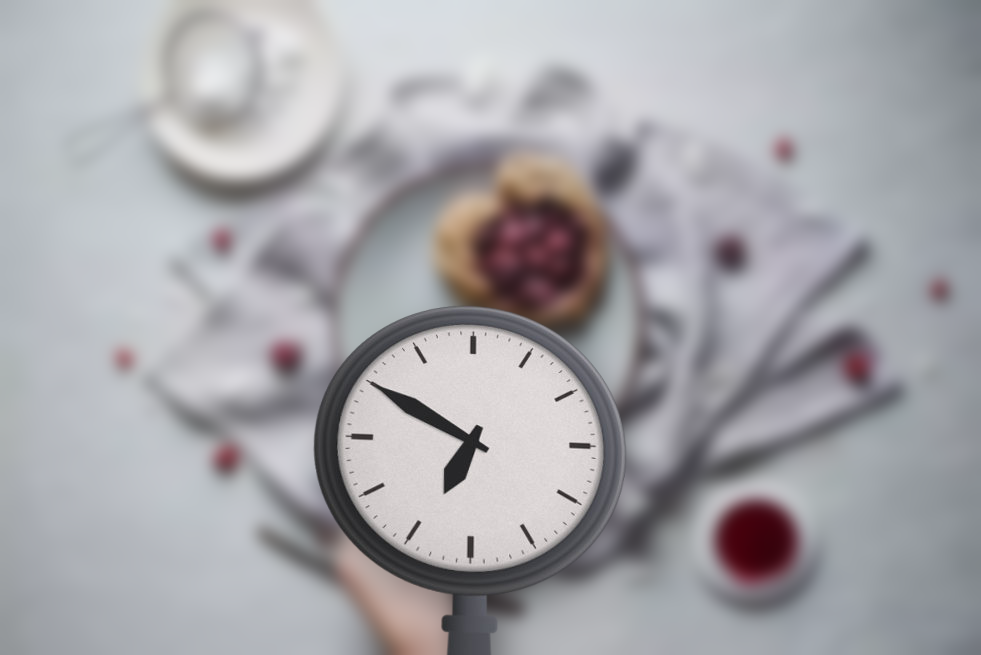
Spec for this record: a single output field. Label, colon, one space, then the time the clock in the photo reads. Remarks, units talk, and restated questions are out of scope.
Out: 6:50
